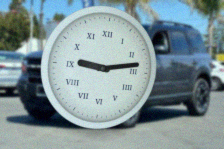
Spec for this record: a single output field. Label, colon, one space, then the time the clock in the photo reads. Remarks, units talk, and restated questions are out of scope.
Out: 9:13
